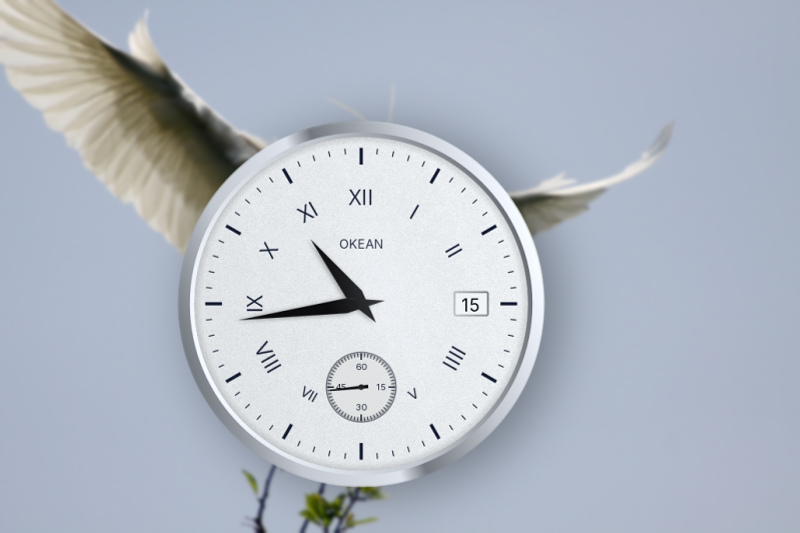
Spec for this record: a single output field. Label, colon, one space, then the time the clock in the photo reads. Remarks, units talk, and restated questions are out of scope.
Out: 10:43:44
